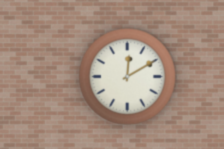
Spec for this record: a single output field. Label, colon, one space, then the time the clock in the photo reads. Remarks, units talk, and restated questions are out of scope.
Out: 12:10
